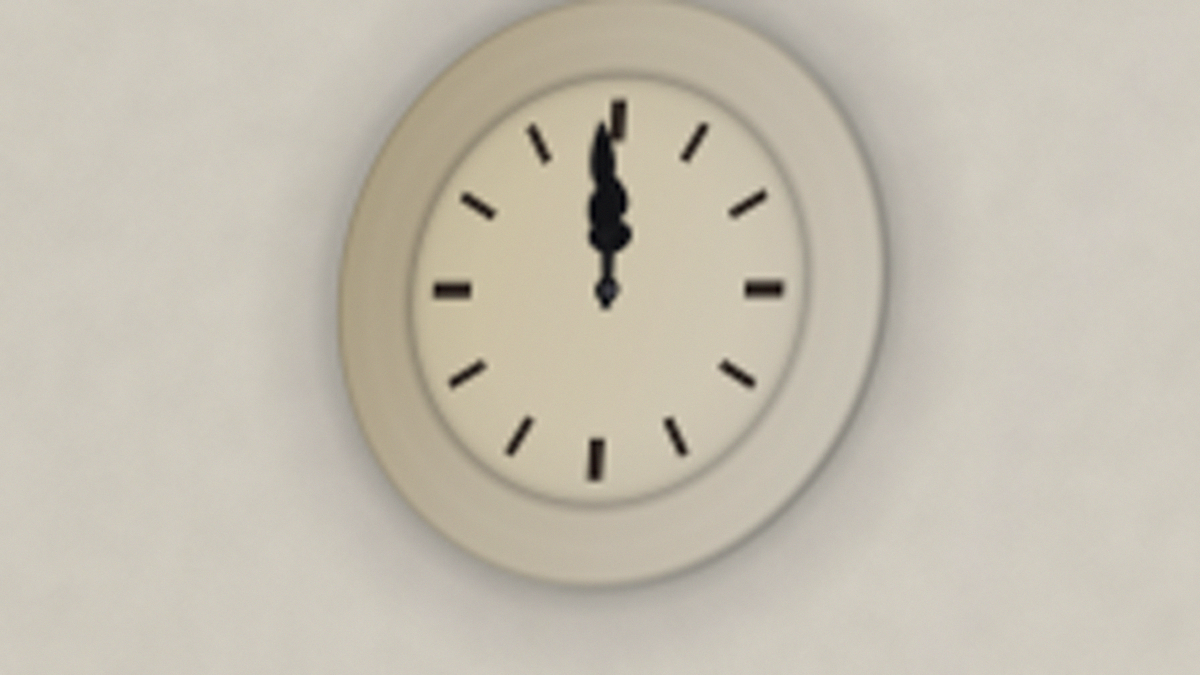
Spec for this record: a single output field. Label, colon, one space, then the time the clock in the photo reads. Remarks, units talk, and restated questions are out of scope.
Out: 11:59
